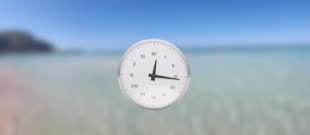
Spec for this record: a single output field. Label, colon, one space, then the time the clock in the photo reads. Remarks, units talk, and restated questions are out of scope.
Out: 12:16
